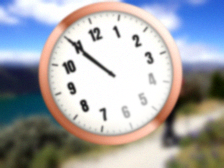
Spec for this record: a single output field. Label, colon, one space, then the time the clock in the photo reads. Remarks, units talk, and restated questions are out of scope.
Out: 10:55
